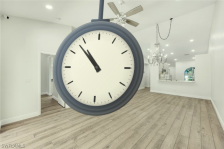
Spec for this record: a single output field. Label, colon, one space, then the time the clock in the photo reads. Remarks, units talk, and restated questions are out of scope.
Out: 10:53
